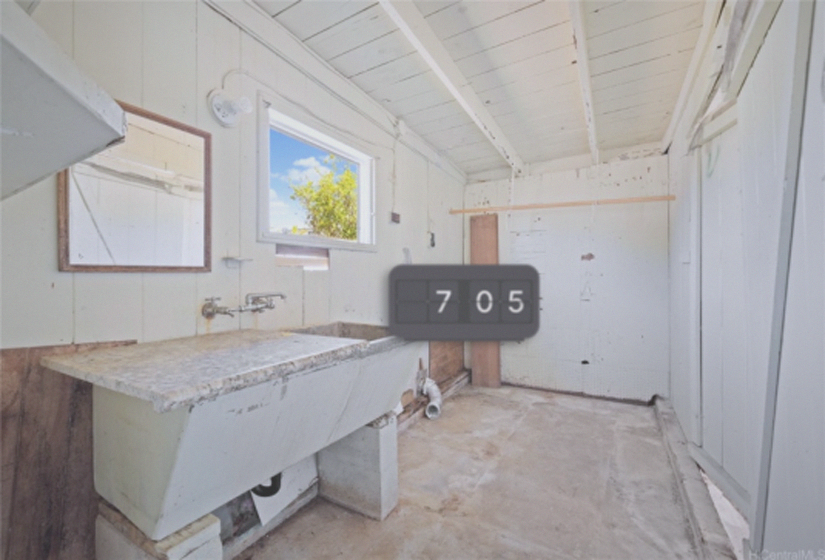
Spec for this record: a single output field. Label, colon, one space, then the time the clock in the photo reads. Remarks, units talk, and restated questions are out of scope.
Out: 7:05
